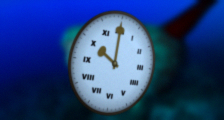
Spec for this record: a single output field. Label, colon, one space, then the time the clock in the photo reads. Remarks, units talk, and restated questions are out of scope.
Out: 10:00
